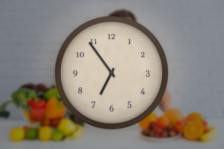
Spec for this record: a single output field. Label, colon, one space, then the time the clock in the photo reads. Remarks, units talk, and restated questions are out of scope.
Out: 6:54
